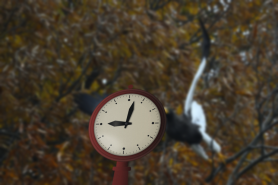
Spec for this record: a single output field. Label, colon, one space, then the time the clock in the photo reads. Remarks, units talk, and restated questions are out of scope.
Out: 9:02
